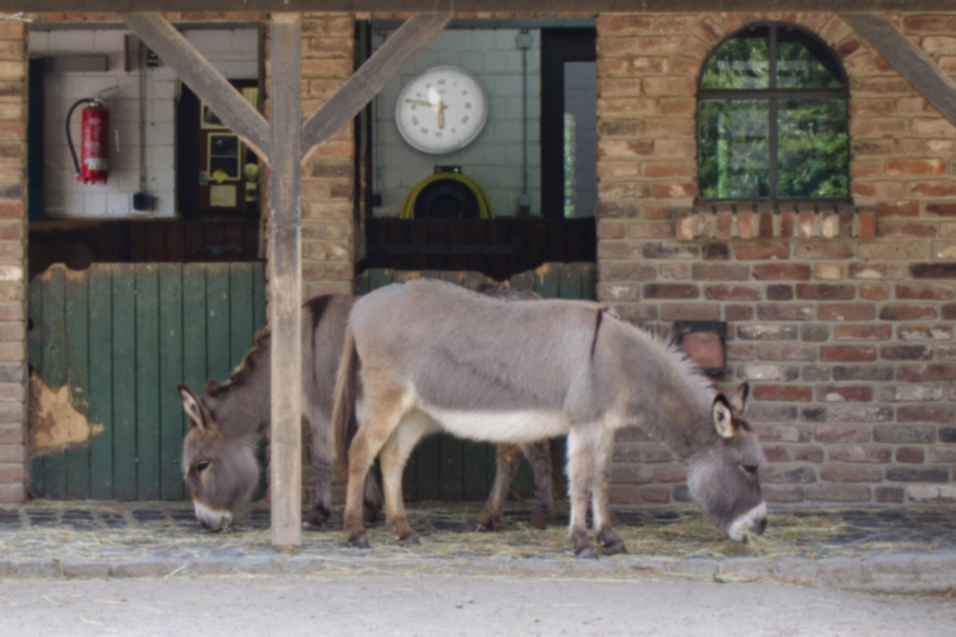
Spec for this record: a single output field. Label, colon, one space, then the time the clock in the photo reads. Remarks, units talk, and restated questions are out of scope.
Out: 5:47
